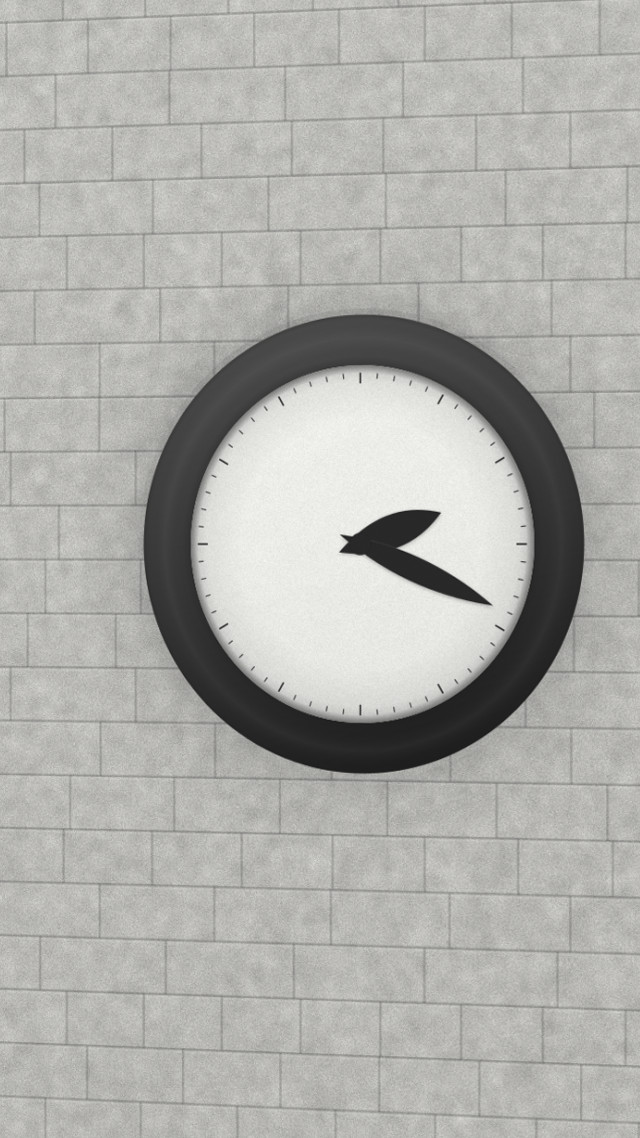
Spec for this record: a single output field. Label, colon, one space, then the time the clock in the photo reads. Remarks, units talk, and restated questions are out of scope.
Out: 2:19
